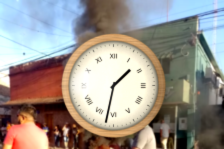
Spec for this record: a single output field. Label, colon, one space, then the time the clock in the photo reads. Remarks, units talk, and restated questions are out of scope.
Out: 1:32
